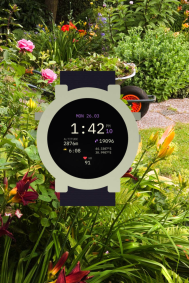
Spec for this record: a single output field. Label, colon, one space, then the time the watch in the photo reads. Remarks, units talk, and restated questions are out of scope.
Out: 1:42
